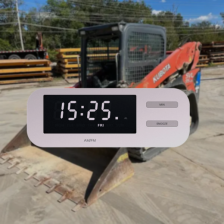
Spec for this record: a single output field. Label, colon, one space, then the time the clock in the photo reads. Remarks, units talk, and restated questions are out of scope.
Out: 15:25
